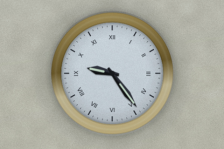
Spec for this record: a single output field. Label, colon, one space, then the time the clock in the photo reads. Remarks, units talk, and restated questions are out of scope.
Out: 9:24
